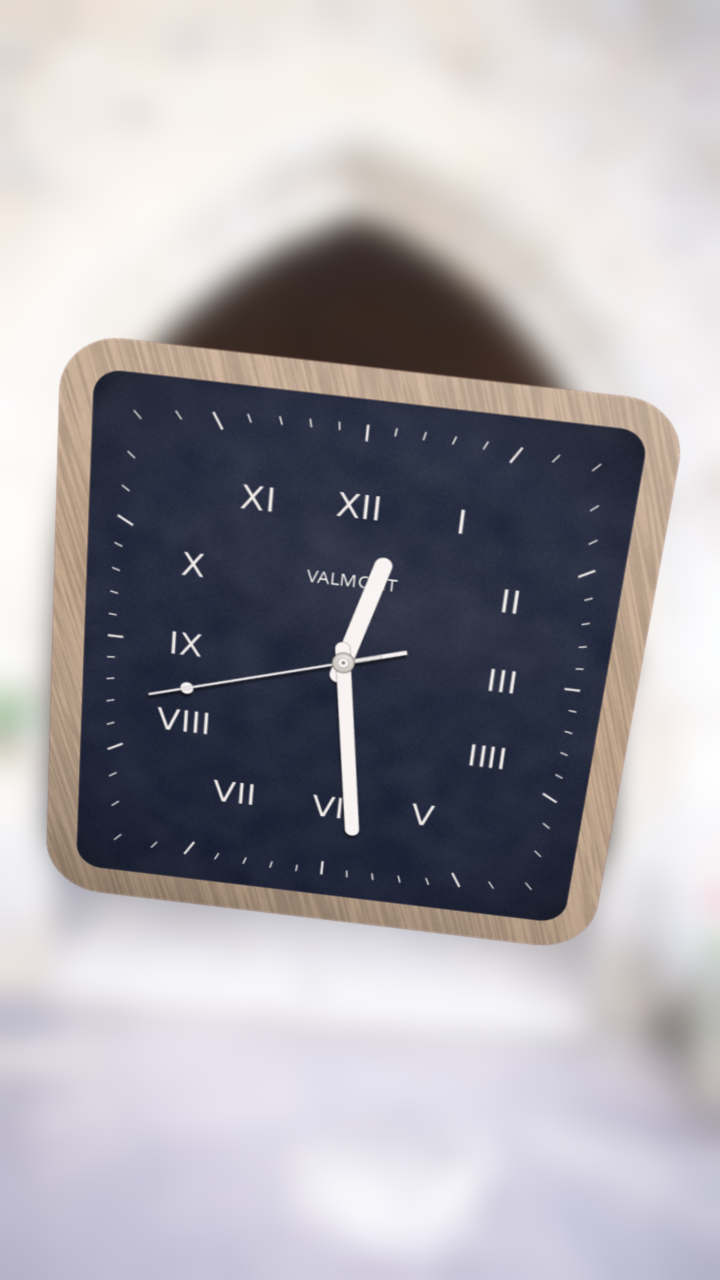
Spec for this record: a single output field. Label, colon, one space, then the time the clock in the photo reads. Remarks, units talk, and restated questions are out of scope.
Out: 12:28:42
